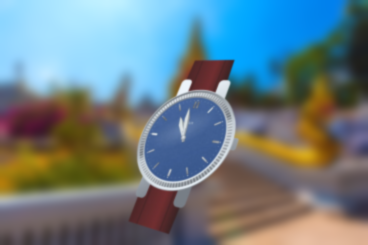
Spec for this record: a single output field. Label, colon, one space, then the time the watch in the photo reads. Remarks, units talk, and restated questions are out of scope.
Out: 10:58
